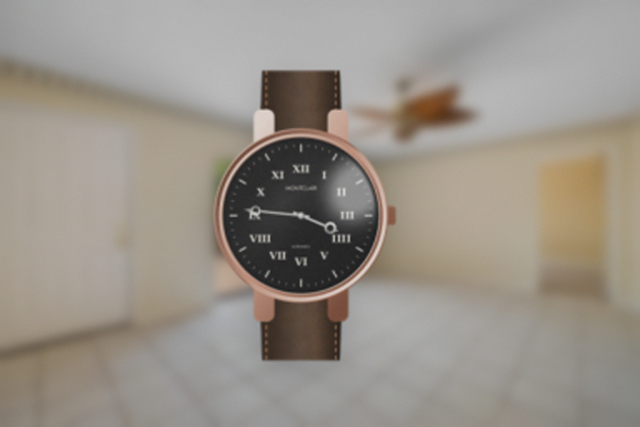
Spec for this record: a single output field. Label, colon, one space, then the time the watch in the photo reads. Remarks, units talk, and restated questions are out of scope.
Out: 3:46
